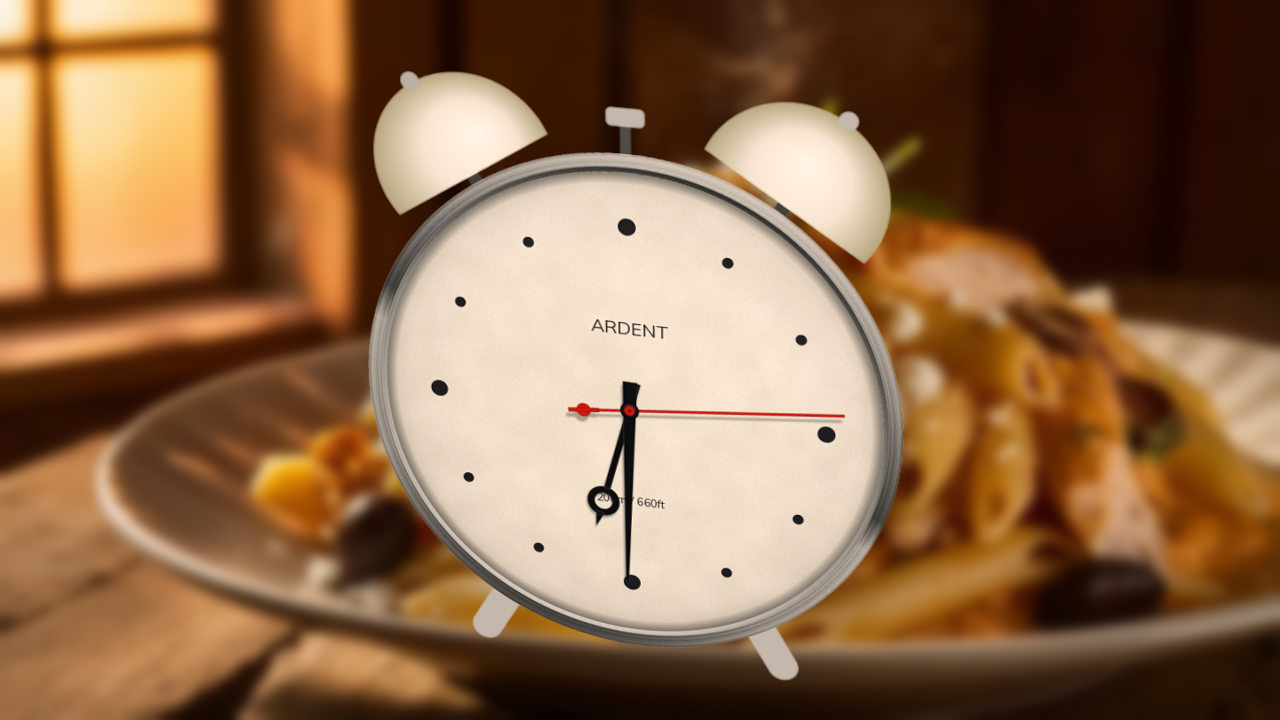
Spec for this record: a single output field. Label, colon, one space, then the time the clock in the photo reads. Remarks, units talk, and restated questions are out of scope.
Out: 6:30:14
